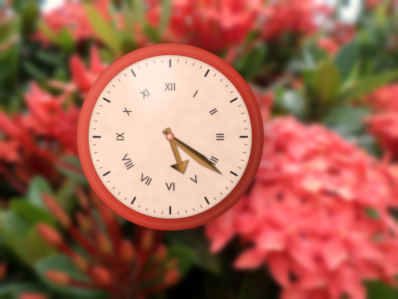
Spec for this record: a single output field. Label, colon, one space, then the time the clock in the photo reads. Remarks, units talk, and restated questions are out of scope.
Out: 5:21
